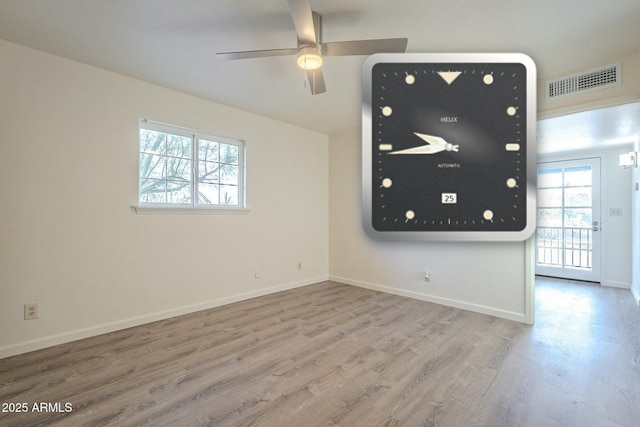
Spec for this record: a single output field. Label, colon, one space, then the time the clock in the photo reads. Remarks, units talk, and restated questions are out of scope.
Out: 9:44
